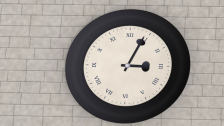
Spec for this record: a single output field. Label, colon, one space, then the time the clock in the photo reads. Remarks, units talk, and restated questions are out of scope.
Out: 3:04
